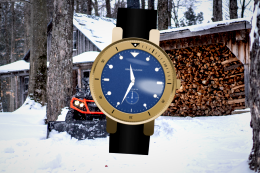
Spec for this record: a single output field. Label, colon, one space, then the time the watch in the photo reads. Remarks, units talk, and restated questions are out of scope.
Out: 11:34
